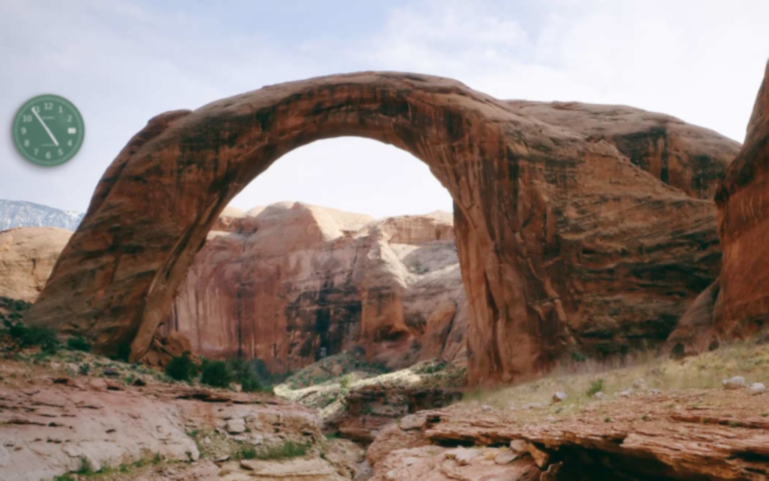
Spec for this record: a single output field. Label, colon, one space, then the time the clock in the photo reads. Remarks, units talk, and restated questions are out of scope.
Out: 4:54
